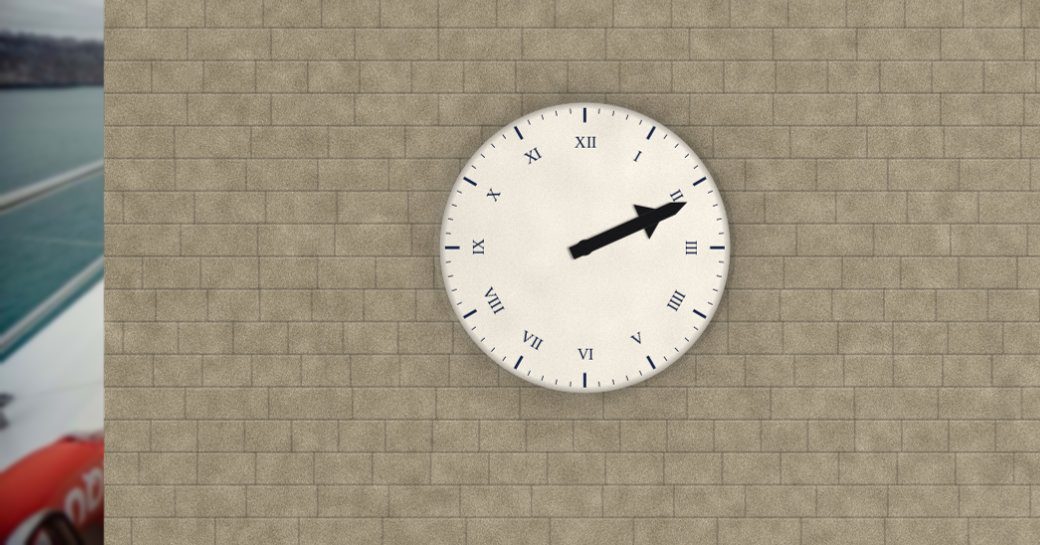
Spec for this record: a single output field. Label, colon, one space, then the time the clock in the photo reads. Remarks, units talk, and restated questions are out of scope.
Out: 2:11
